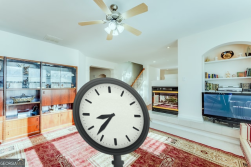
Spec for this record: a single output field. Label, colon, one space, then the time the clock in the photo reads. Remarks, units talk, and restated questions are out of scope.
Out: 8:37
